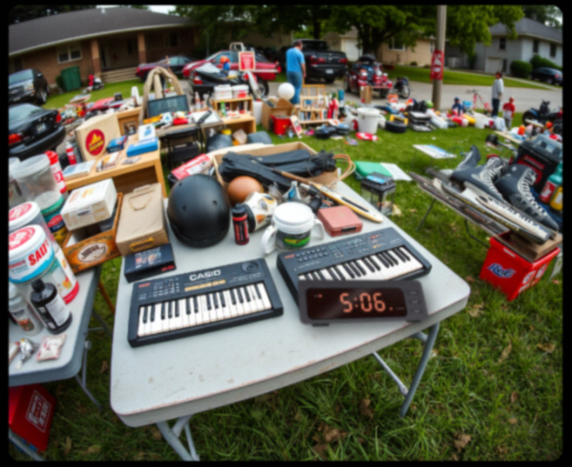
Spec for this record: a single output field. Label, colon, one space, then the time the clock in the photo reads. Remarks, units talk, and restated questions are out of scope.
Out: 5:06
